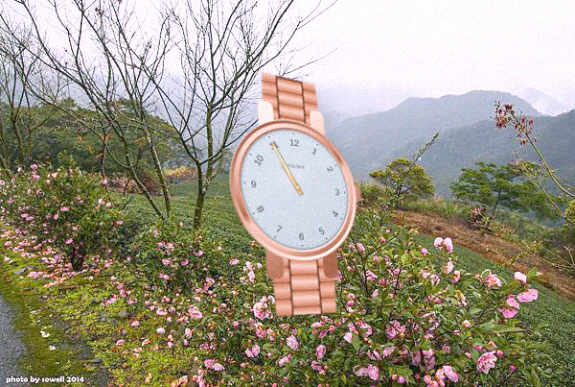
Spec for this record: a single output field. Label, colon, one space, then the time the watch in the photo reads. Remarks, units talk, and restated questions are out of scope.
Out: 10:55
